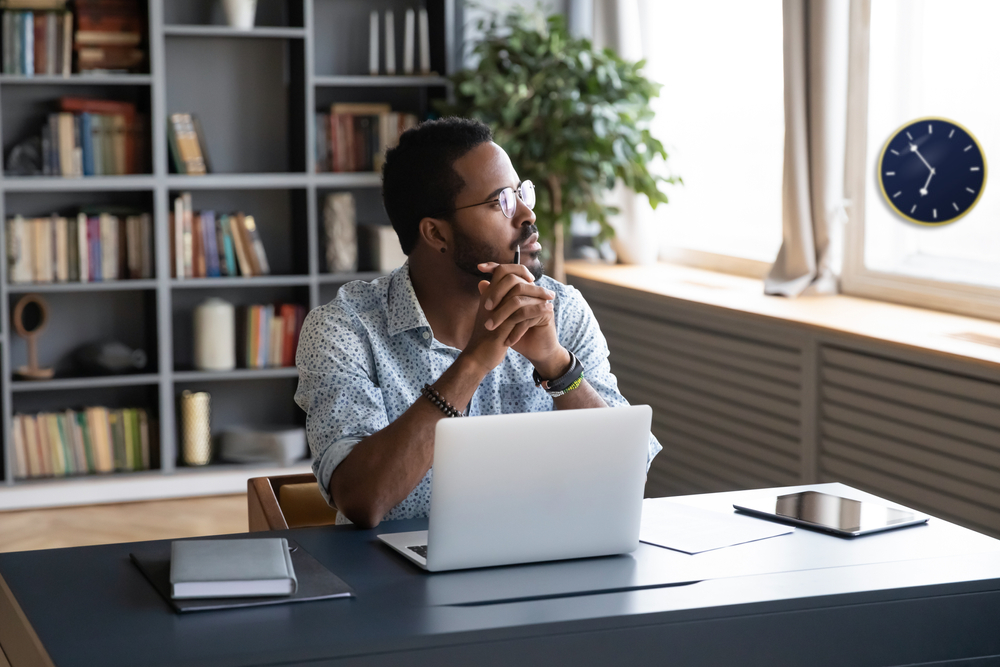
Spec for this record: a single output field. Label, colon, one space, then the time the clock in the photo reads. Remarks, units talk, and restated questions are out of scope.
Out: 6:54
